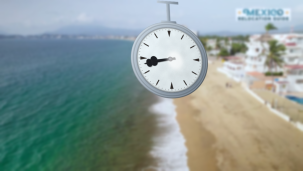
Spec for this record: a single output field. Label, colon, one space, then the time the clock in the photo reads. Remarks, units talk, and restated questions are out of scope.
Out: 8:43
